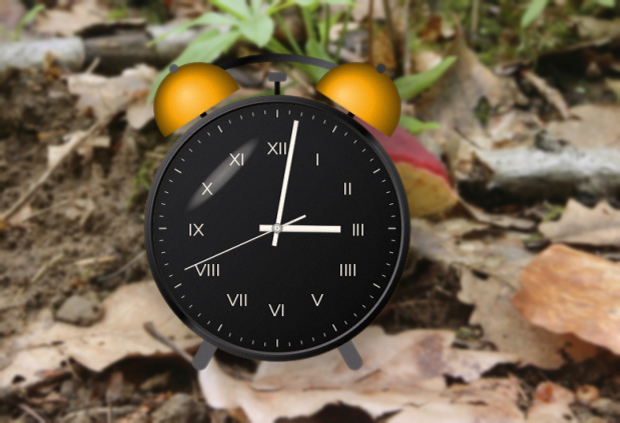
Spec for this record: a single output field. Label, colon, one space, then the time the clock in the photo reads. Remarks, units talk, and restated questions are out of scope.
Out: 3:01:41
